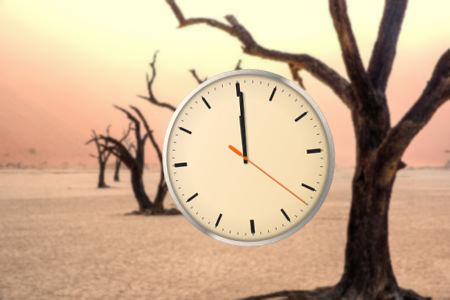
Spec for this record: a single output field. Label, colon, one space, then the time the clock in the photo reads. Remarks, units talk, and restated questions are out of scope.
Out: 12:00:22
